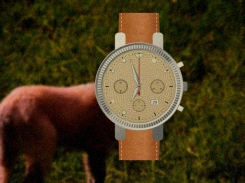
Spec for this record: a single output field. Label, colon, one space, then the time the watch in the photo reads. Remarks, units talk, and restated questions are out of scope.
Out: 6:57
